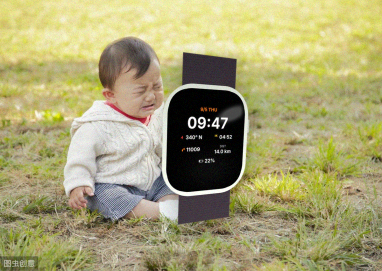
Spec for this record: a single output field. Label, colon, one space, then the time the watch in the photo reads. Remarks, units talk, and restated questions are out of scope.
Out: 9:47
